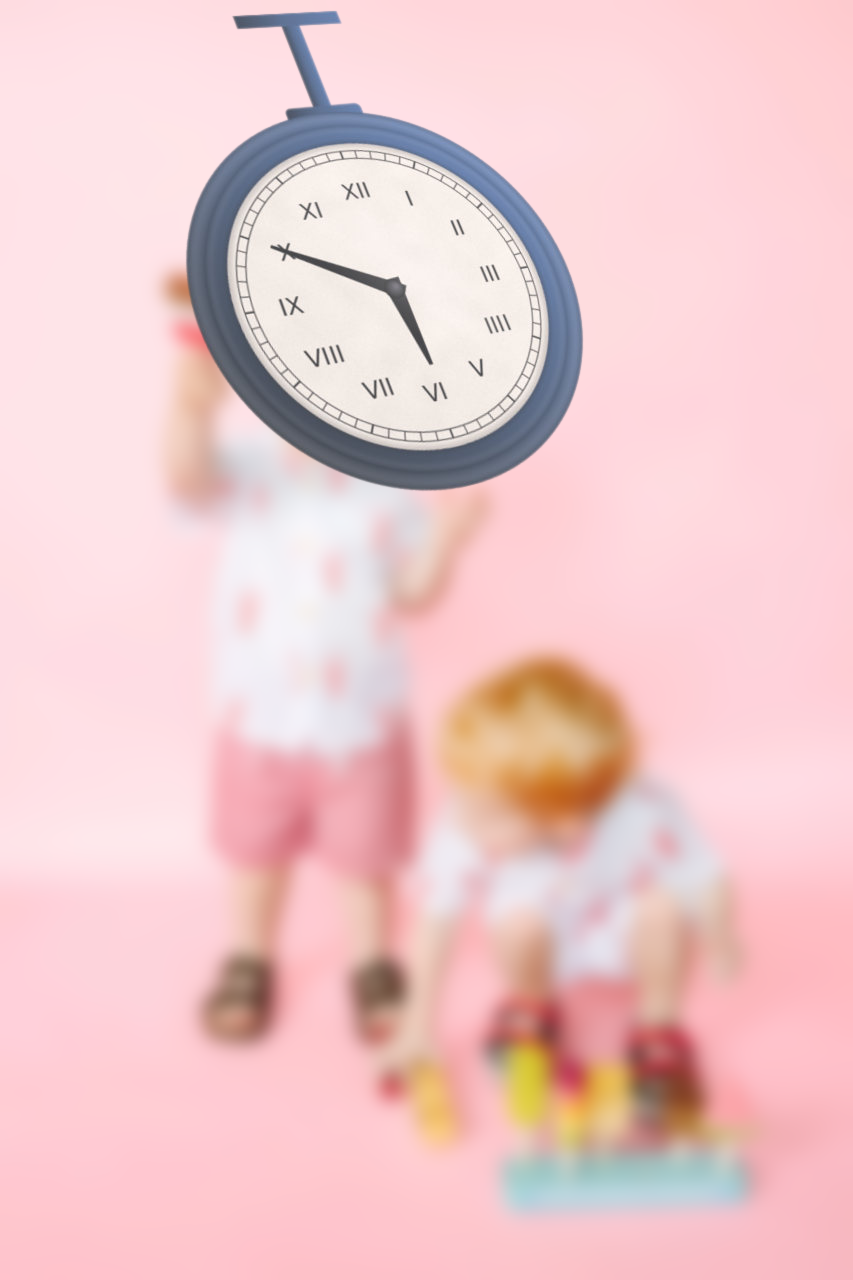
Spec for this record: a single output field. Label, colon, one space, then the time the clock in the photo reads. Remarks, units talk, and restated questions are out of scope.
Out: 5:50
